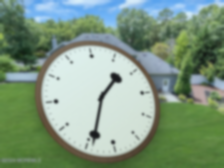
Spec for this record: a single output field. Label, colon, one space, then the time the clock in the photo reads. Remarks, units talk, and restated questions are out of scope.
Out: 1:34
